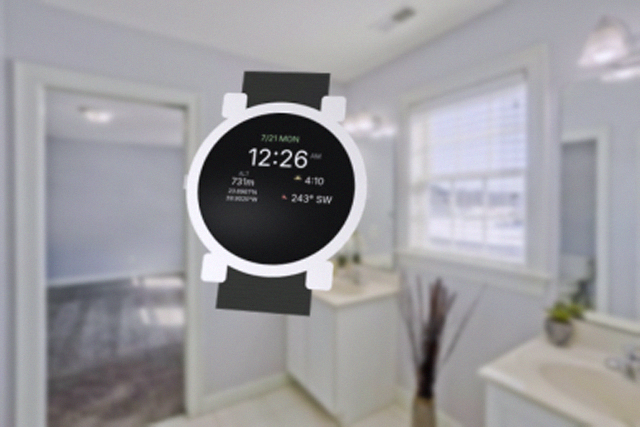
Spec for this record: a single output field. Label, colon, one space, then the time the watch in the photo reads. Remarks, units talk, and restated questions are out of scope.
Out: 12:26
